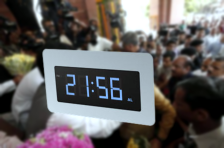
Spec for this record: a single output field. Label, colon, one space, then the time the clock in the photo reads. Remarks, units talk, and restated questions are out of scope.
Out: 21:56
